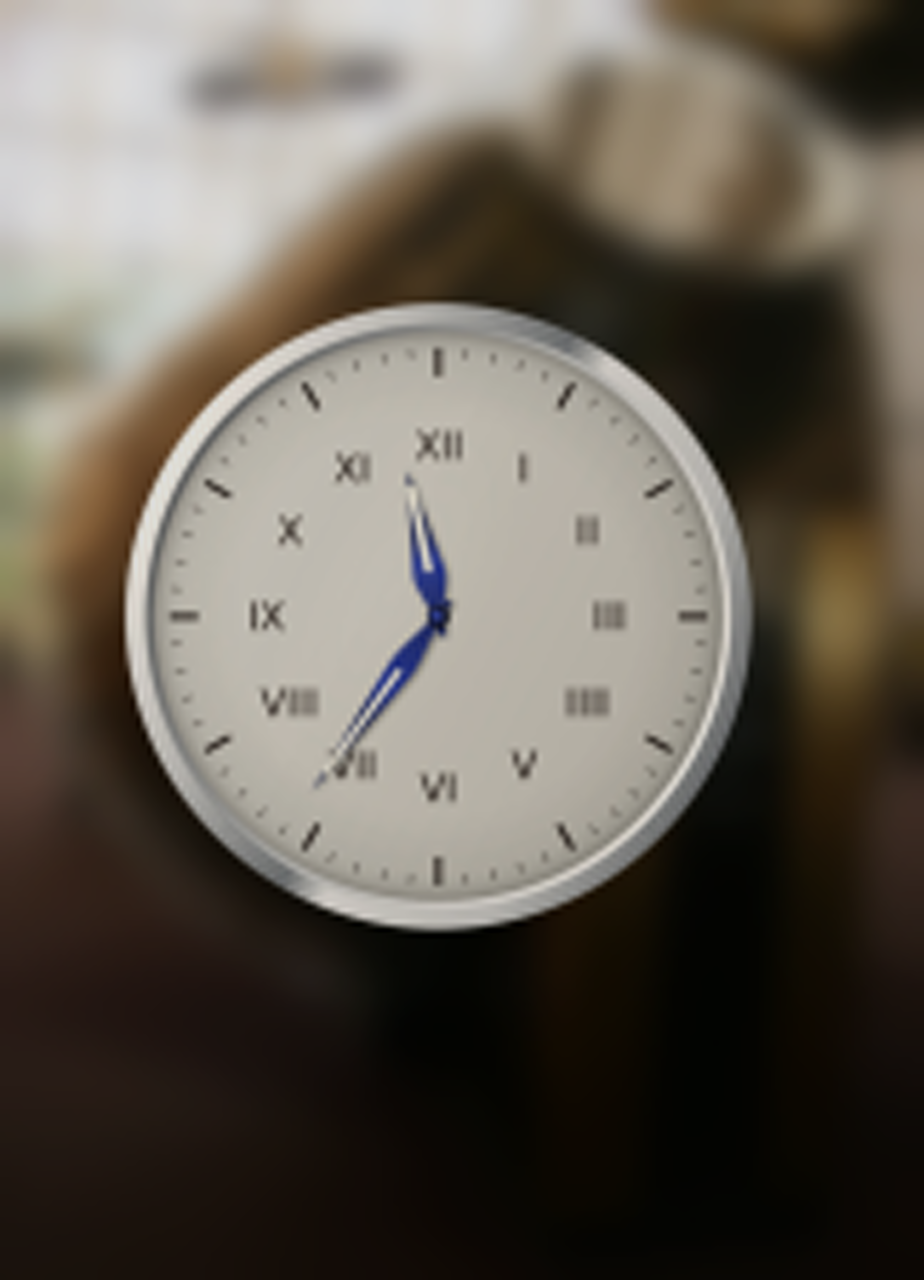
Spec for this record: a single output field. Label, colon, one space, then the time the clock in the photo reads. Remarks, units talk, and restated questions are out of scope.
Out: 11:36
